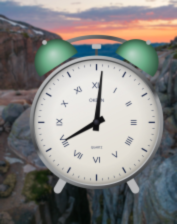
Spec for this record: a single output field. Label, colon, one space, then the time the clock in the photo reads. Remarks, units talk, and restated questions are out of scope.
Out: 8:01
